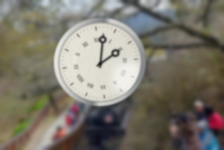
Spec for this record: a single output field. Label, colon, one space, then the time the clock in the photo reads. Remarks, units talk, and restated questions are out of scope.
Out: 2:02
